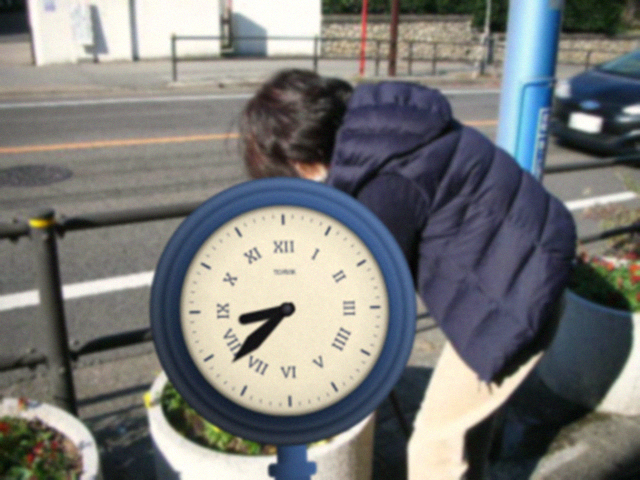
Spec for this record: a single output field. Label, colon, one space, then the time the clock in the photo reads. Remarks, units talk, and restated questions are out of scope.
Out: 8:38
